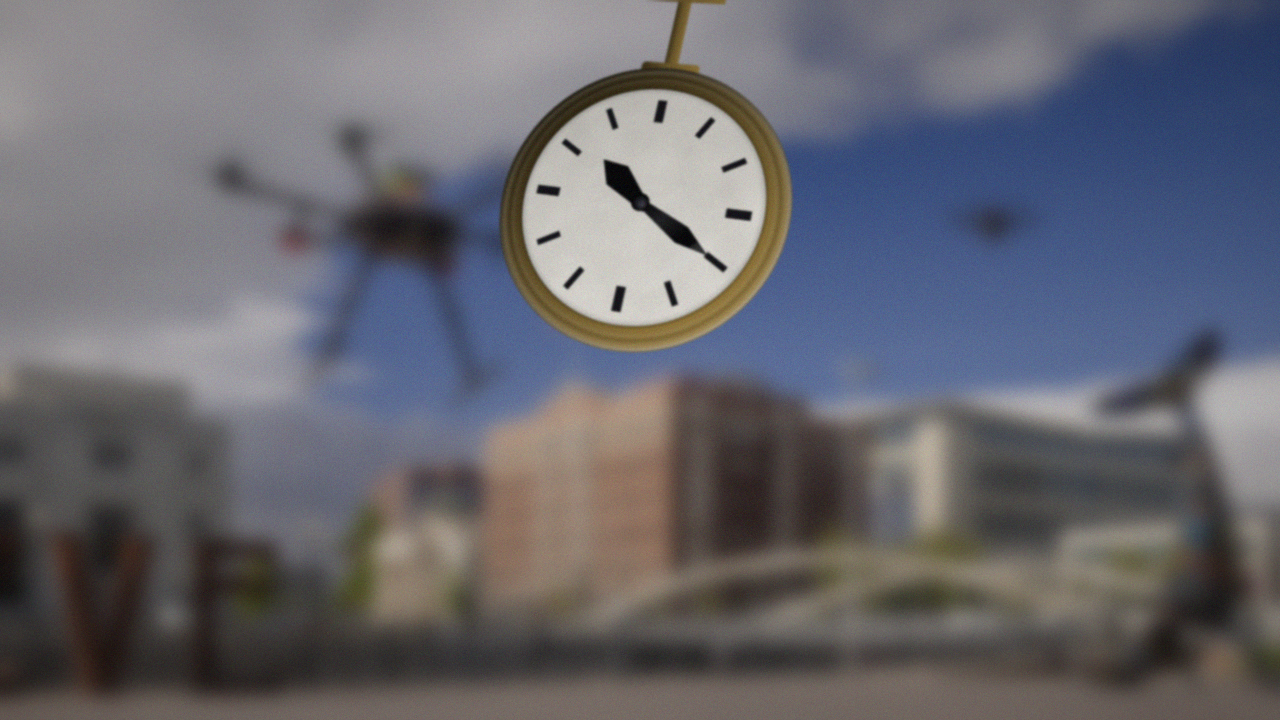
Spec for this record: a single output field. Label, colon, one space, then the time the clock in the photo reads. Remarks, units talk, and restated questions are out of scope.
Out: 10:20
